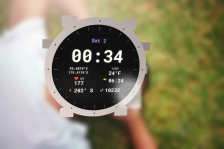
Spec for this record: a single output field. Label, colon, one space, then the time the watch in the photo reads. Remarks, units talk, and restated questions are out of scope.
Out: 0:34
